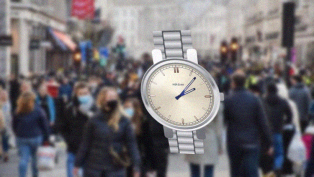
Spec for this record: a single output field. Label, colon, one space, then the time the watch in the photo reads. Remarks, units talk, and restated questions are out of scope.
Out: 2:07
